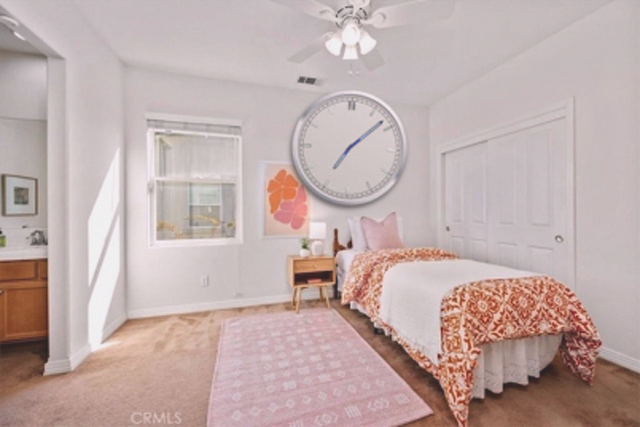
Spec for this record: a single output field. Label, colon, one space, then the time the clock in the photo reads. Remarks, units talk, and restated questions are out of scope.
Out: 7:08
